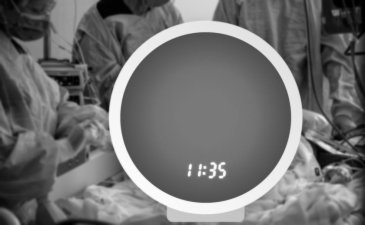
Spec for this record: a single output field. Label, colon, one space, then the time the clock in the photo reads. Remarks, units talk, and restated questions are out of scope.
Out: 11:35
